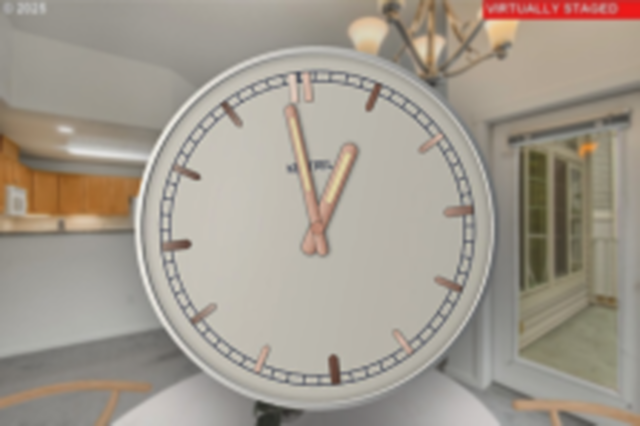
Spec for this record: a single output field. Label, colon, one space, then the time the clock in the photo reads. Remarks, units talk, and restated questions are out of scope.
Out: 12:59
